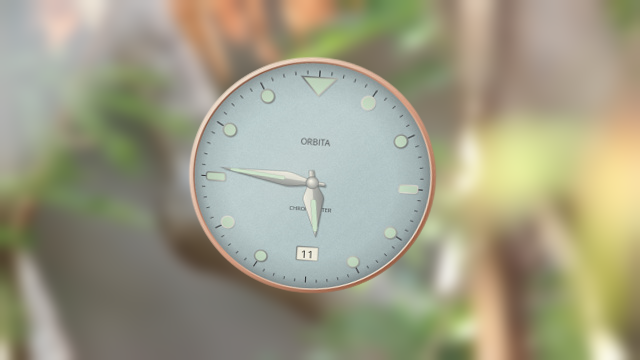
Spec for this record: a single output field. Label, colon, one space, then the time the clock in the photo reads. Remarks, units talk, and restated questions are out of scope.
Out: 5:46
